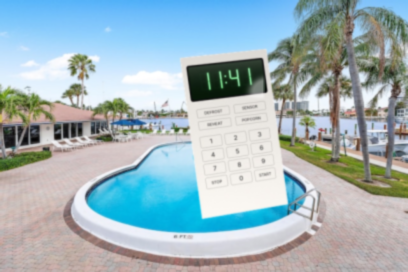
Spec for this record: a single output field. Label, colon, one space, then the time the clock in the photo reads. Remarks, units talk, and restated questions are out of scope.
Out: 11:41
